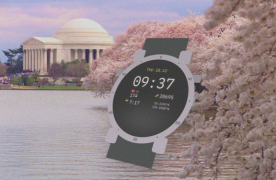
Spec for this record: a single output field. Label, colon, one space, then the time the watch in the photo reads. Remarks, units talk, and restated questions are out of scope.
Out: 9:37
